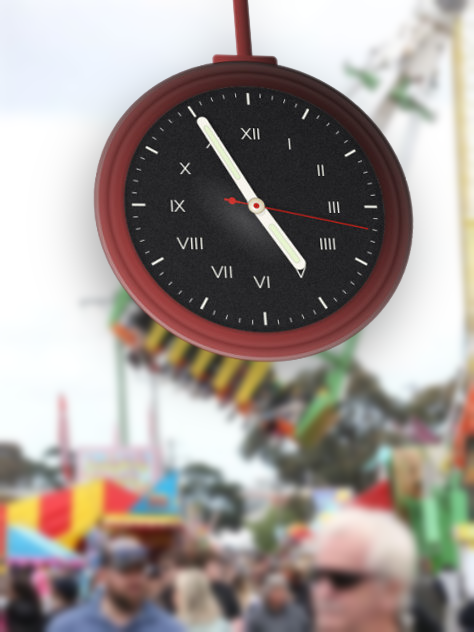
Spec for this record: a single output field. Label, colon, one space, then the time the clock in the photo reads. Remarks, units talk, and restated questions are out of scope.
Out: 4:55:17
